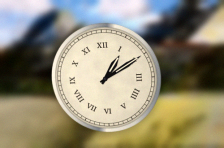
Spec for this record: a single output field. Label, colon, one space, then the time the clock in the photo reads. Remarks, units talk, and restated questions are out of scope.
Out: 1:10
